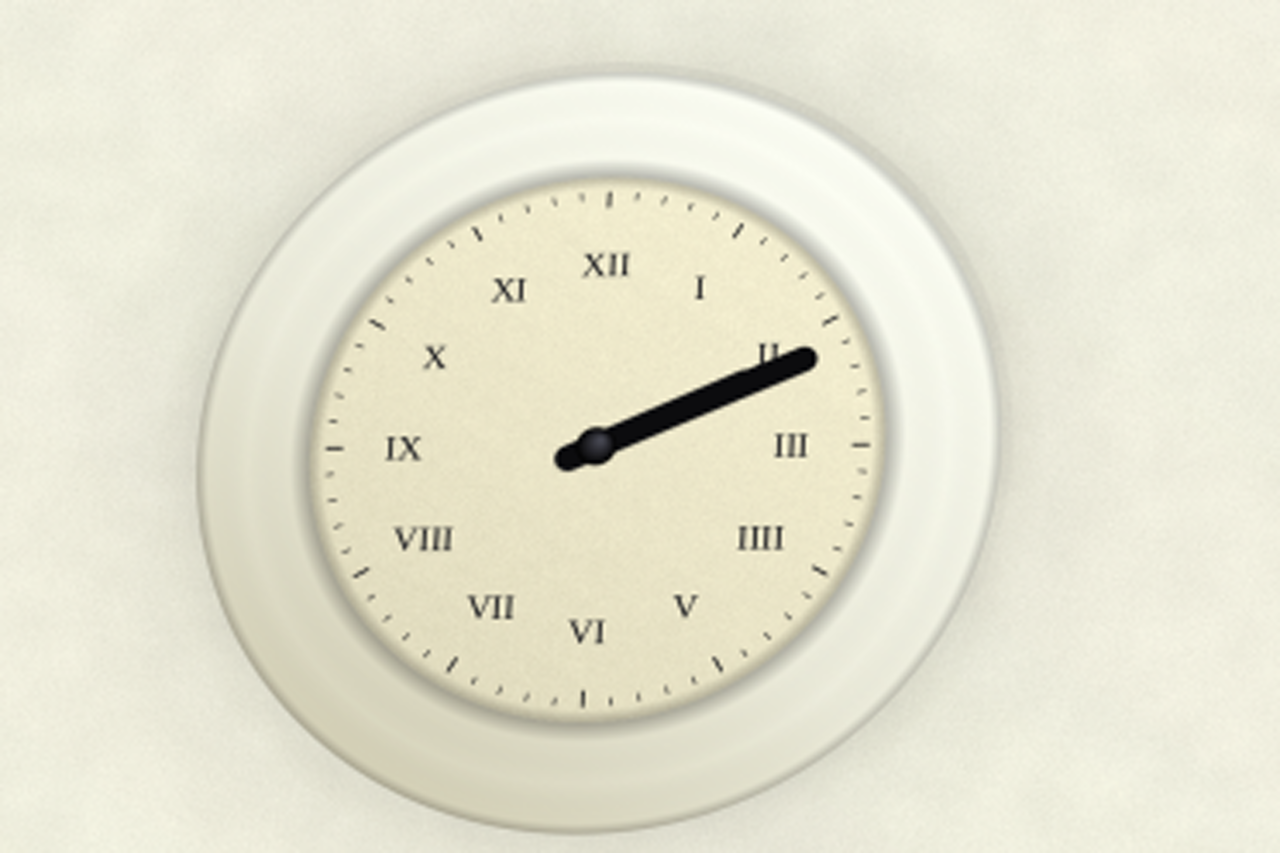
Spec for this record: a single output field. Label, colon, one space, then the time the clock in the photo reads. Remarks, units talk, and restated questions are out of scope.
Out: 2:11
